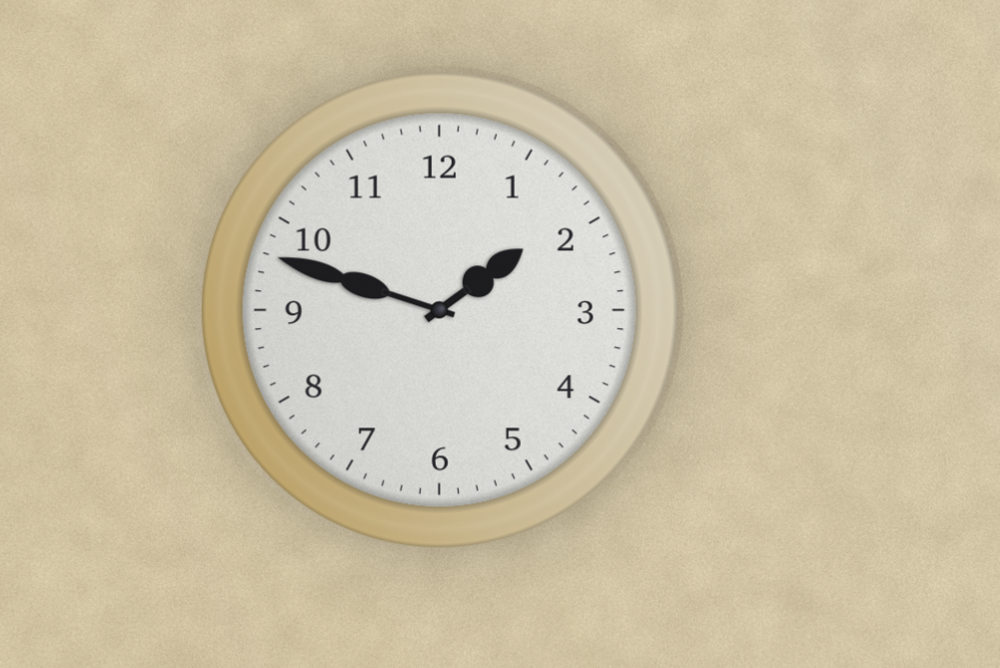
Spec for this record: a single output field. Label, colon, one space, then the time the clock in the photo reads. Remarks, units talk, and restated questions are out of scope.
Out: 1:48
